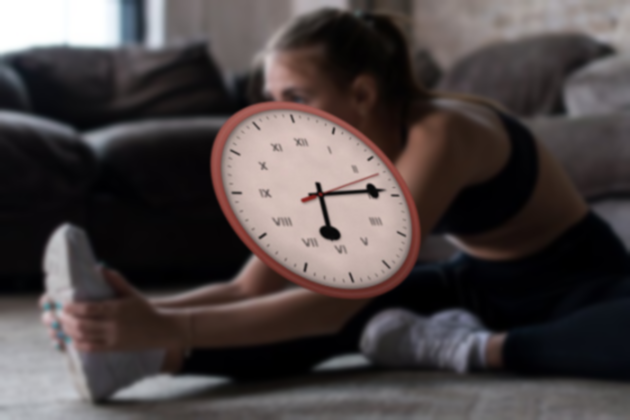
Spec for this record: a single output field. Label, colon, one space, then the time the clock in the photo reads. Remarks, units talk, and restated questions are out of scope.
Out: 6:14:12
